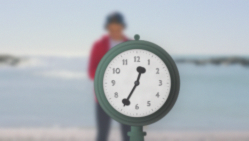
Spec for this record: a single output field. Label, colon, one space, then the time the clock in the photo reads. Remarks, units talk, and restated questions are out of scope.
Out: 12:35
